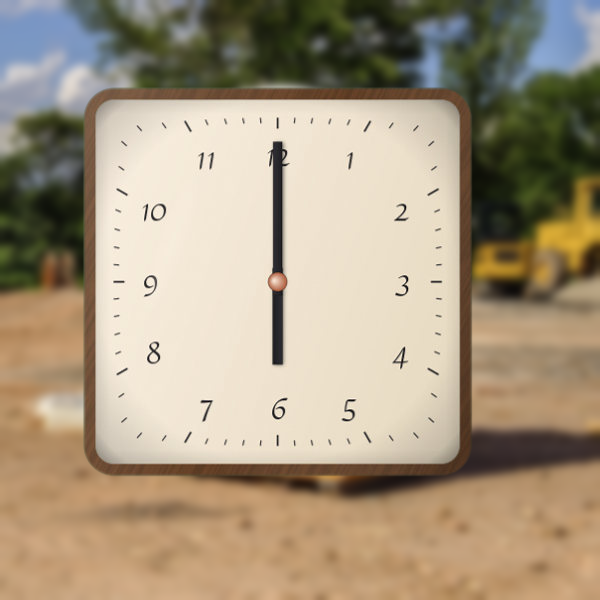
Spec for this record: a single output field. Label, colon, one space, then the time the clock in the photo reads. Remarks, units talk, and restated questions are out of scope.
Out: 6:00
